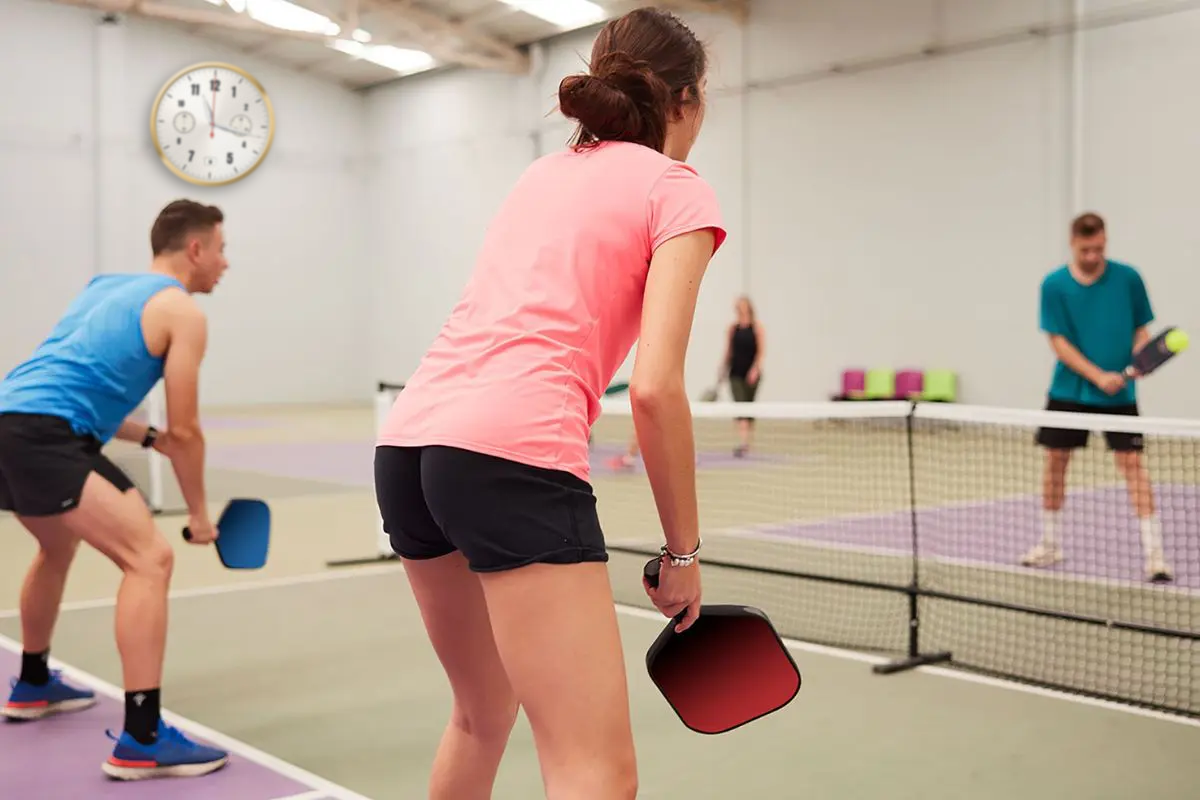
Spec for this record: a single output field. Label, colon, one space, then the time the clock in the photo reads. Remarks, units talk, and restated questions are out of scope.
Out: 11:17
